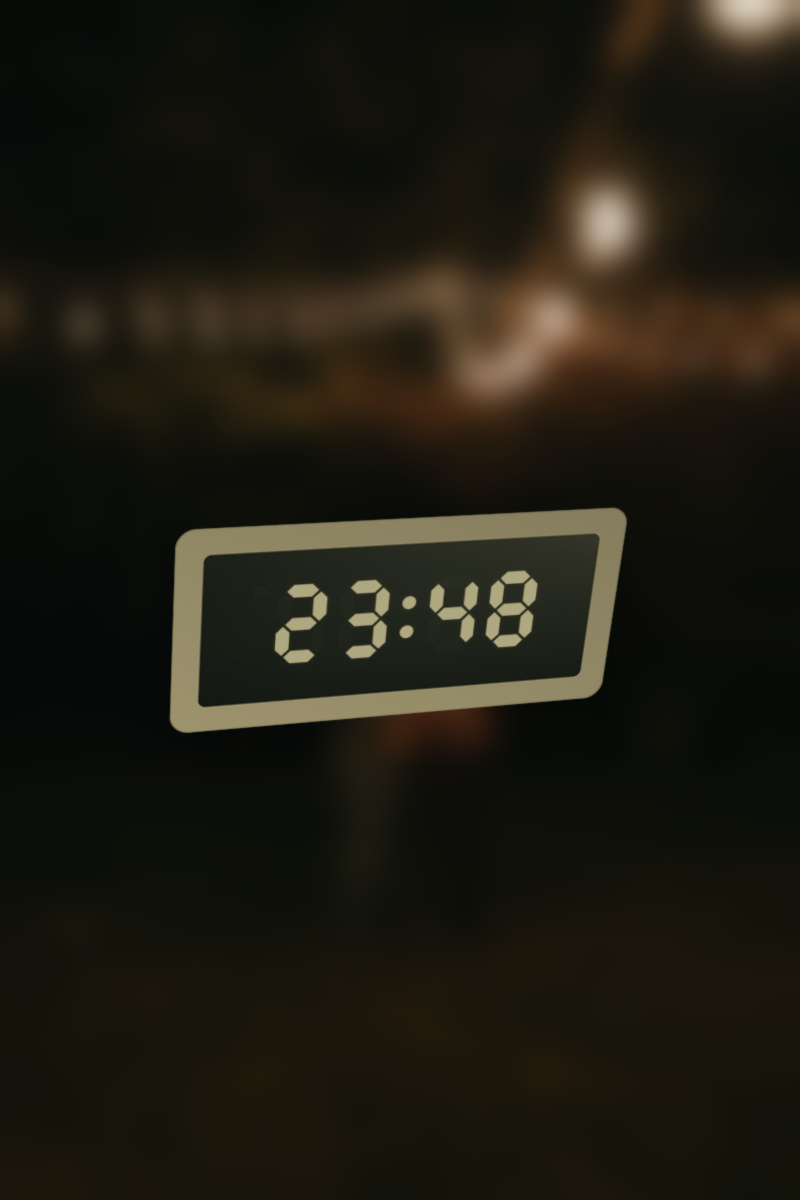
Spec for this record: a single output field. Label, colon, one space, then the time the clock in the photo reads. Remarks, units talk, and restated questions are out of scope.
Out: 23:48
